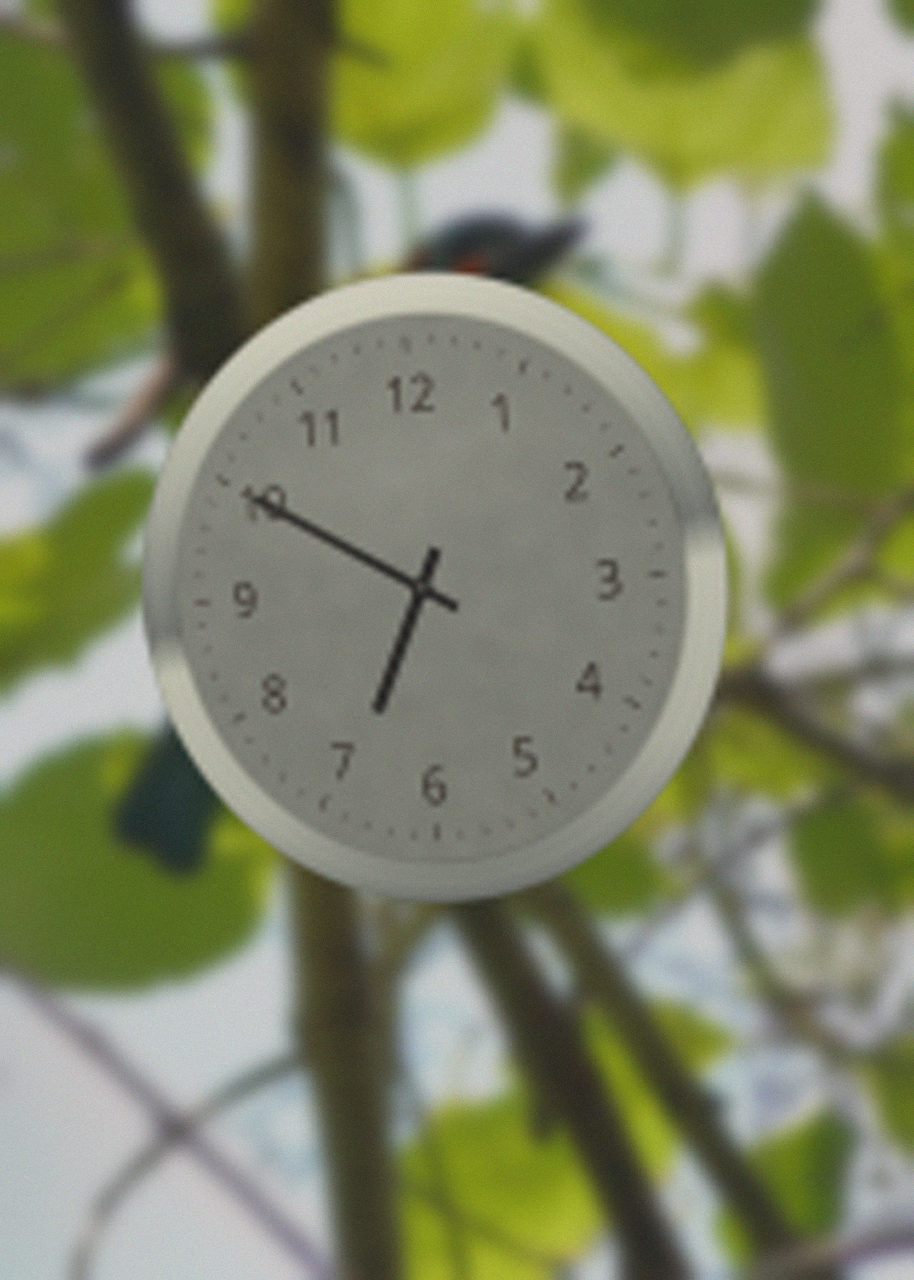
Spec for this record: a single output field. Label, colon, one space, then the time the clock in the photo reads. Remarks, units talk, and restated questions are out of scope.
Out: 6:50
